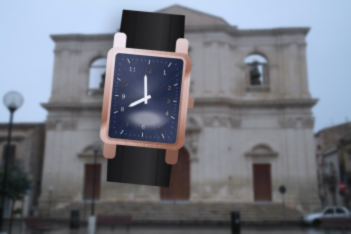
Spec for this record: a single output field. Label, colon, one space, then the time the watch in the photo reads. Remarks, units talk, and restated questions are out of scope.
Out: 7:59
